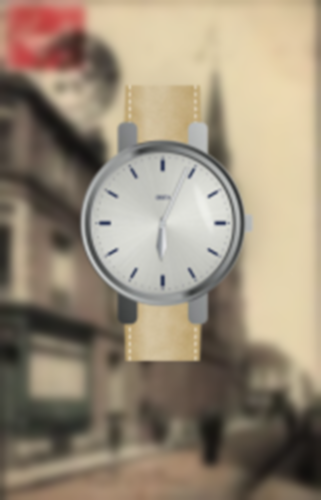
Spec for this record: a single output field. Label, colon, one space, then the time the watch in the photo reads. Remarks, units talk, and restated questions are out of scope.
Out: 6:04
